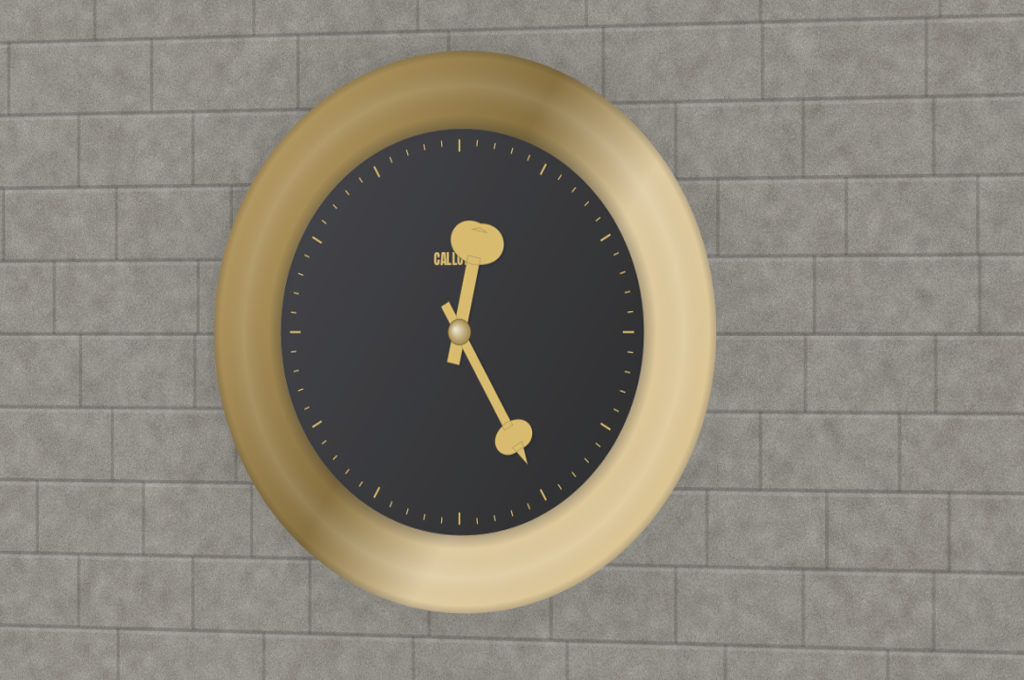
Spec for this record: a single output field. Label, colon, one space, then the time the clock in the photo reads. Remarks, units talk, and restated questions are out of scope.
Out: 12:25
